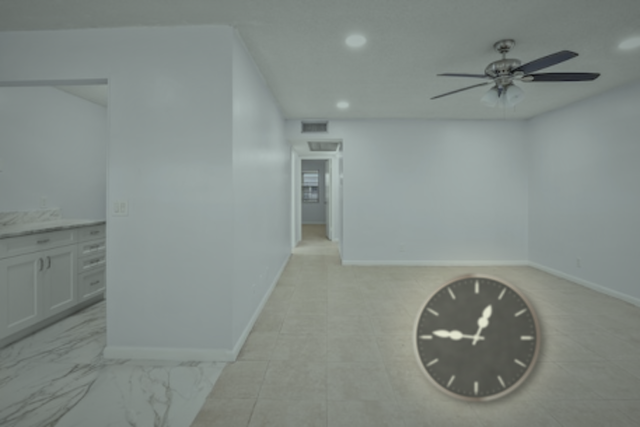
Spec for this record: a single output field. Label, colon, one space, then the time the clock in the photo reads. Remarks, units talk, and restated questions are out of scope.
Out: 12:46
